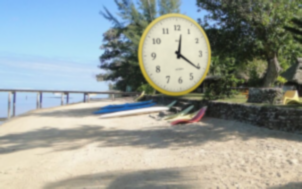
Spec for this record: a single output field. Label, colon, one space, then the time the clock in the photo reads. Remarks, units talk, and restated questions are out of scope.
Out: 12:21
